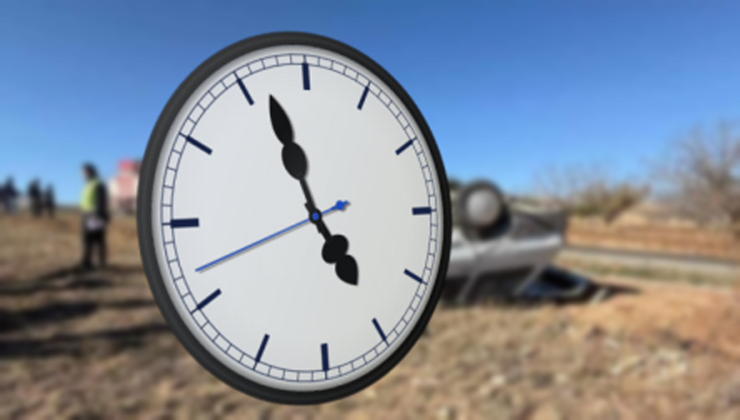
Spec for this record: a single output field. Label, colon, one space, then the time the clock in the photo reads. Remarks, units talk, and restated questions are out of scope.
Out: 4:56:42
